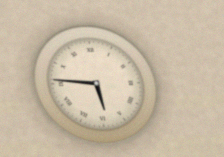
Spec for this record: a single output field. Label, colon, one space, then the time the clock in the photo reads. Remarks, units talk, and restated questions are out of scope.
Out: 5:46
